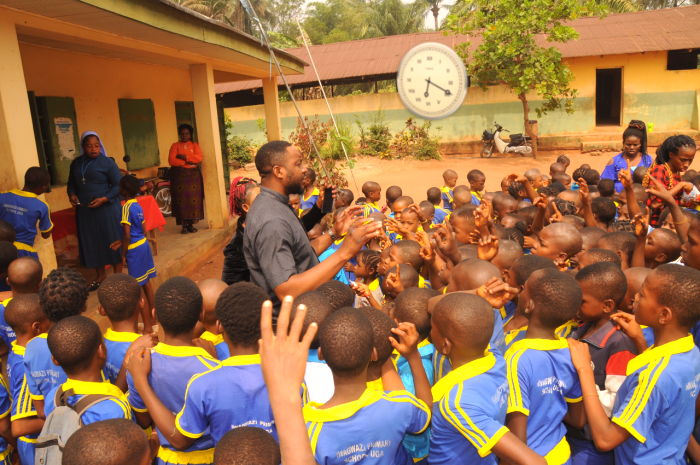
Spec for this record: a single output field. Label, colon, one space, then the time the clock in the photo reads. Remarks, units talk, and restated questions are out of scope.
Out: 6:19
